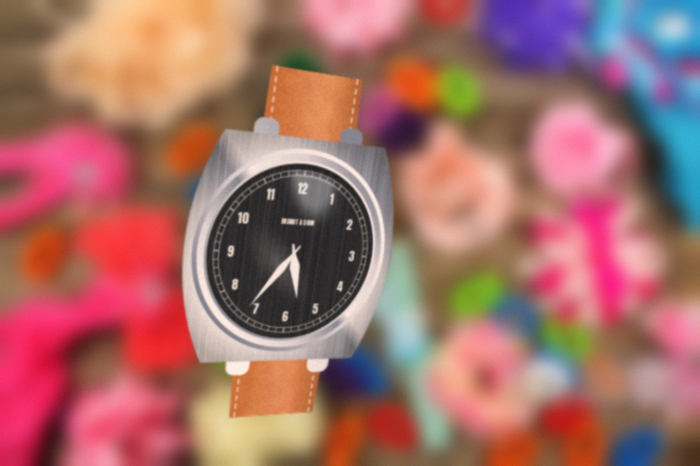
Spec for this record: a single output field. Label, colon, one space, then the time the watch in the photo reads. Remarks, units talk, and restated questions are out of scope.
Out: 5:36
